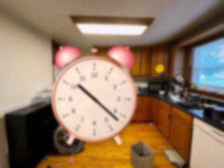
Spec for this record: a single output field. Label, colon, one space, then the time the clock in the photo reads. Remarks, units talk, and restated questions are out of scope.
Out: 10:22
